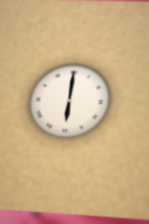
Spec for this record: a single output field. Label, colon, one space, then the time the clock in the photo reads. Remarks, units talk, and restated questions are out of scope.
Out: 6:00
